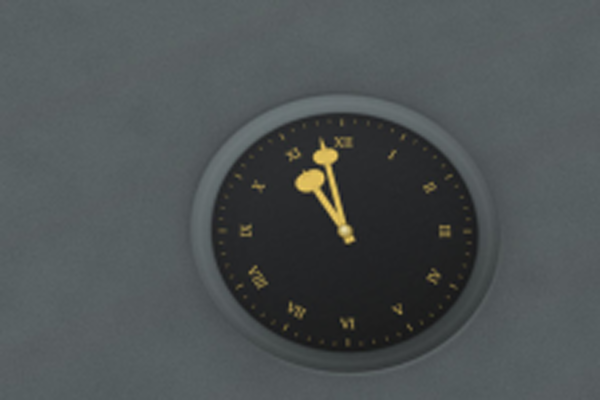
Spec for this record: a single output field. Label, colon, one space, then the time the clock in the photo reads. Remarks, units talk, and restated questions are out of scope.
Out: 10:58
